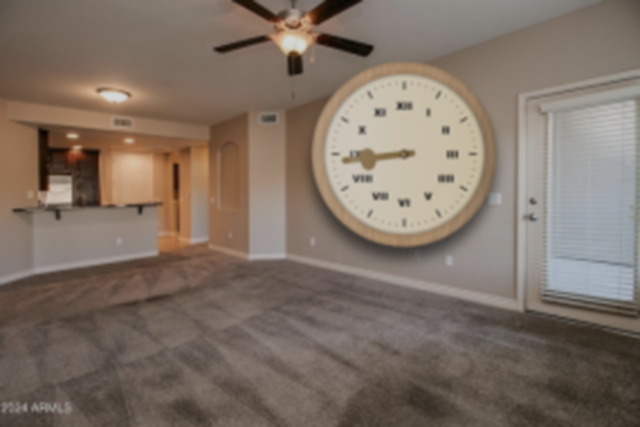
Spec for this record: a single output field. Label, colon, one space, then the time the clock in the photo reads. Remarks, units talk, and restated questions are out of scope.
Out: 8:44
